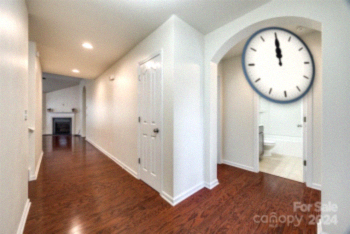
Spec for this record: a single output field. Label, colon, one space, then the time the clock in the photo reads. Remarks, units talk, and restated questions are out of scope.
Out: 12:00
